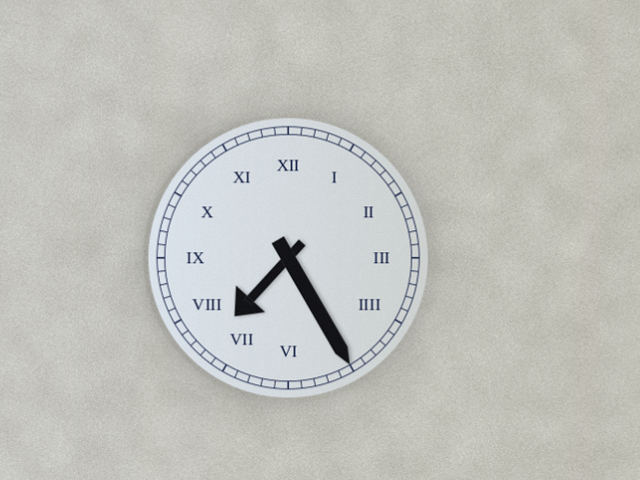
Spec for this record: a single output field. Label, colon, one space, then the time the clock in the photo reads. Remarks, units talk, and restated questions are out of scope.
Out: 7:25
